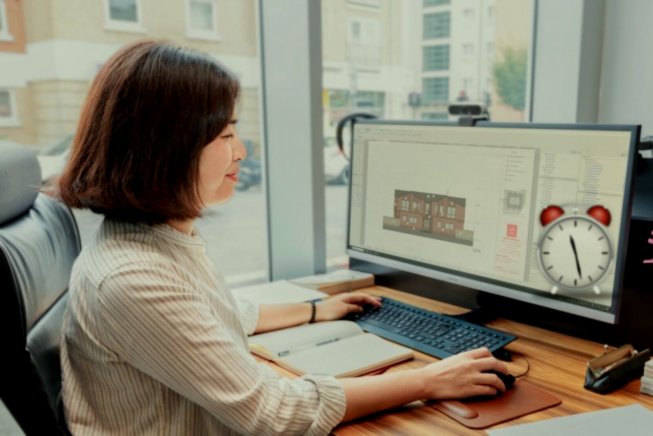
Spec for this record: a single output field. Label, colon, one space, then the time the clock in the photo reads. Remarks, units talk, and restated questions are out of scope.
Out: 11:28
